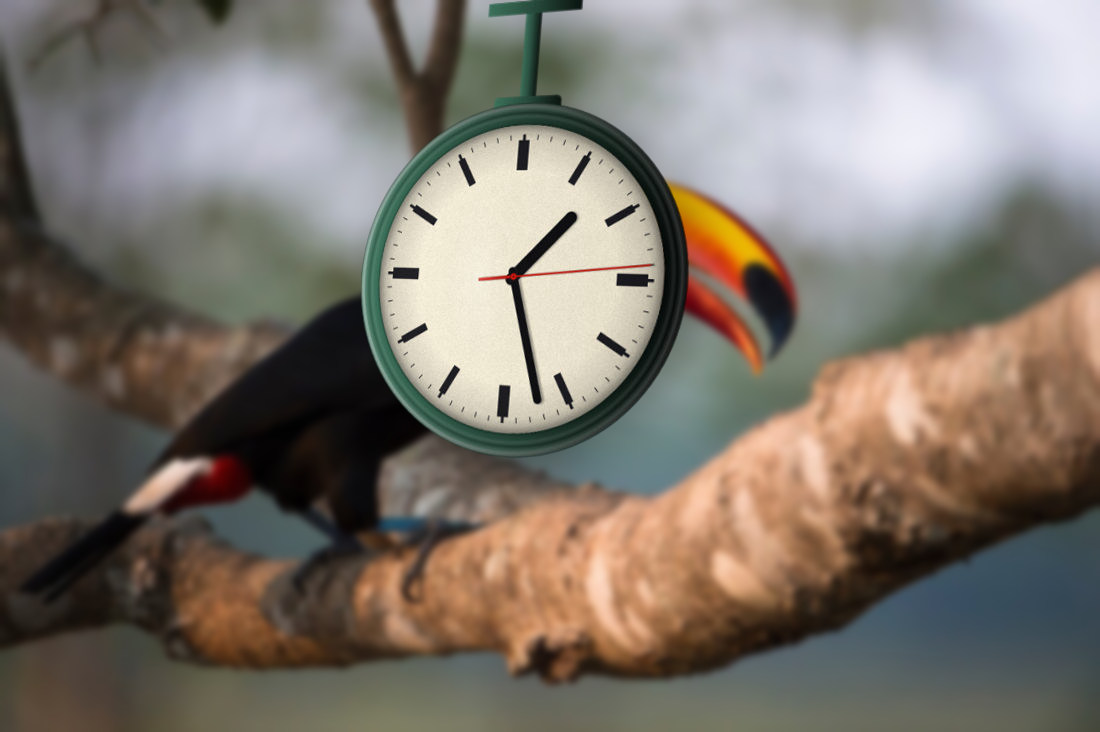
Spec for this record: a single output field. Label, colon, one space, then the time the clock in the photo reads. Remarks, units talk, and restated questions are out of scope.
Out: 1:27:14
